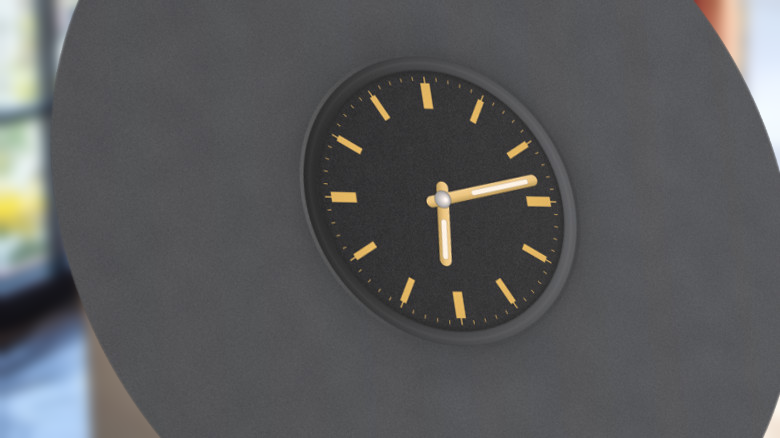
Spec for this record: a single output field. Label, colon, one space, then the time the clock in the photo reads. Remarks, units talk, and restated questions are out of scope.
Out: 6:13
